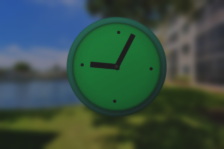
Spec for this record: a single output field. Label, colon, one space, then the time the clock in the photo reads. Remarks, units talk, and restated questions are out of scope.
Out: 9:04
